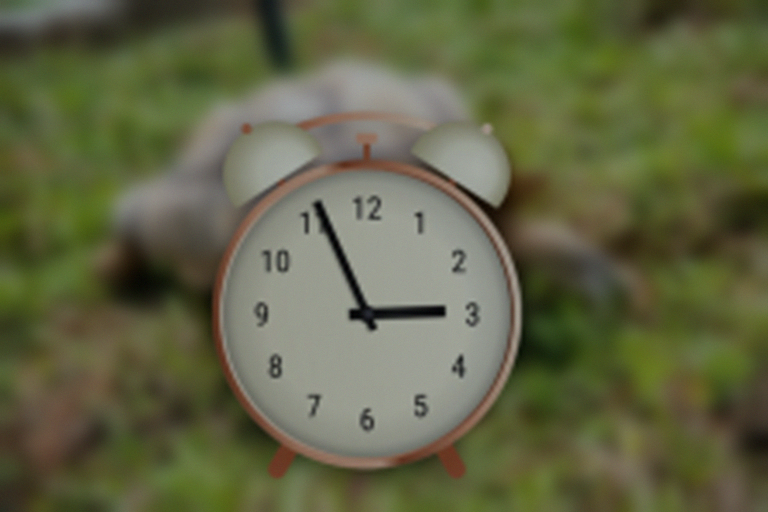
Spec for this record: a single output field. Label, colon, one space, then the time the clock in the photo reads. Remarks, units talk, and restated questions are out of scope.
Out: 2:56
